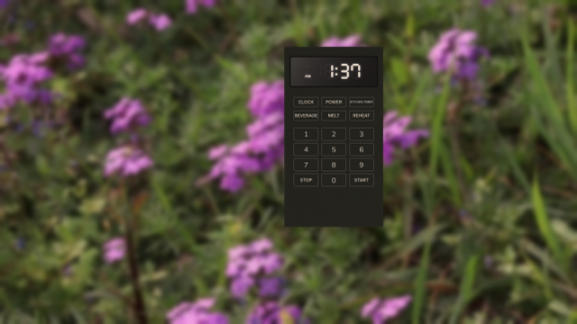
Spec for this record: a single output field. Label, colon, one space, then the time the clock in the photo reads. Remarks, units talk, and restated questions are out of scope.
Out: 1:37
